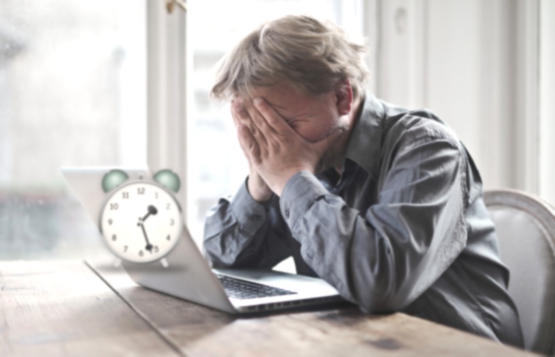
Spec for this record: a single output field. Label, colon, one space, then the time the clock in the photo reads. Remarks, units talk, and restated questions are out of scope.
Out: 1:27
